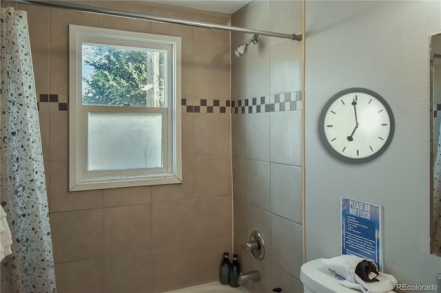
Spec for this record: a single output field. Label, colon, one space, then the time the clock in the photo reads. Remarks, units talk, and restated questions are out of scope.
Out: 6:59
